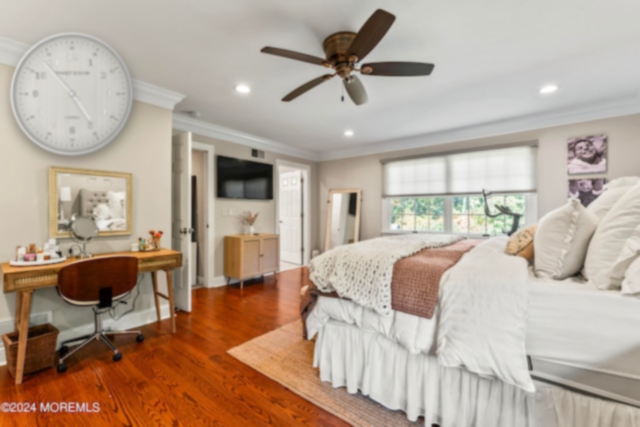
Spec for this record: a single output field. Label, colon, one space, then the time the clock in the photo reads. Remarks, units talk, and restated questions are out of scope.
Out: 4:53
